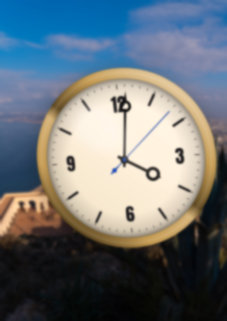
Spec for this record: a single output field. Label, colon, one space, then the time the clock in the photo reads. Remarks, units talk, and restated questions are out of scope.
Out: 4:01:08
